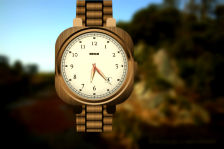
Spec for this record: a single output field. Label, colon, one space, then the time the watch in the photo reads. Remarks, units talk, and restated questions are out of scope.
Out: 6:23
